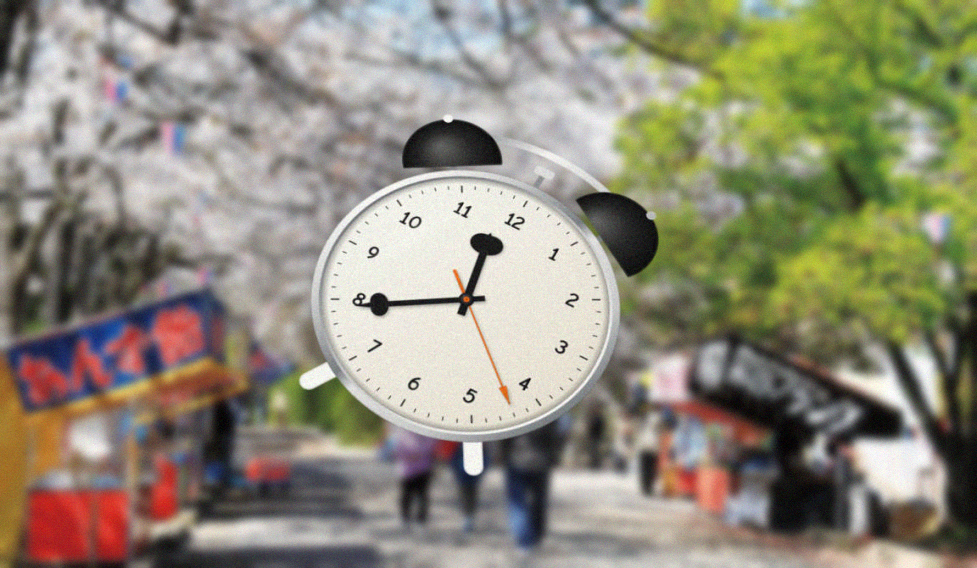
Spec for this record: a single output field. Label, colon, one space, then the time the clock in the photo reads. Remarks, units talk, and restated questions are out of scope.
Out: 11:39:22
